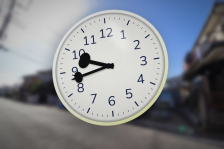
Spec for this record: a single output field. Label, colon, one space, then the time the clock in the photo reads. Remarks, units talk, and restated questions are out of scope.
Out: 9:43
